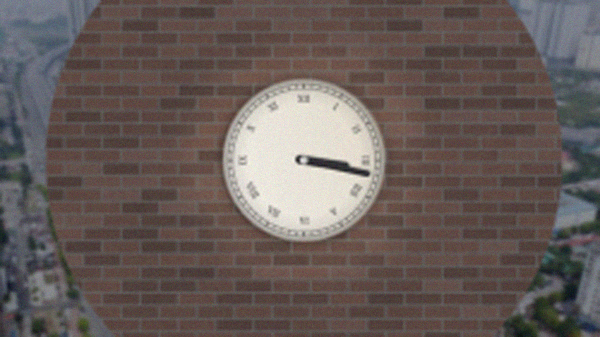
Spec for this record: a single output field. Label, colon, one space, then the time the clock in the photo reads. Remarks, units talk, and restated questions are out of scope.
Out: 3:17
